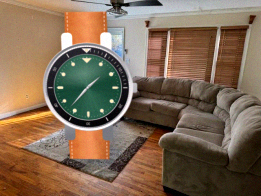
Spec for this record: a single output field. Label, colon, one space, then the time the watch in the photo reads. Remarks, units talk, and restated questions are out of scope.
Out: 1:37
